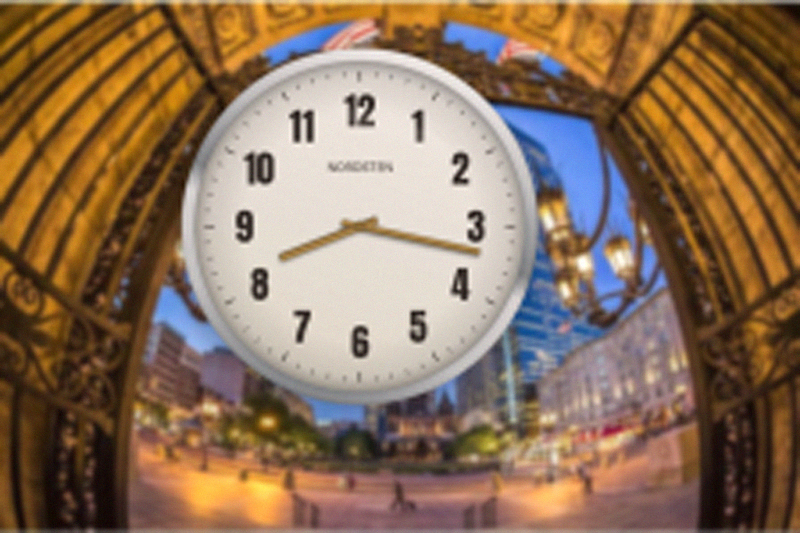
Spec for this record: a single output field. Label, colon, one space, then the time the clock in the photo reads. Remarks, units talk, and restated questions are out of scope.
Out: 8:17
